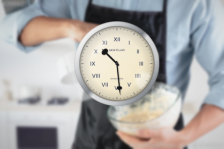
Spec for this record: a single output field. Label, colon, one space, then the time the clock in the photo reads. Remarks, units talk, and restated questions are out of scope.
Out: 10:29
